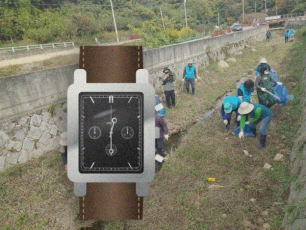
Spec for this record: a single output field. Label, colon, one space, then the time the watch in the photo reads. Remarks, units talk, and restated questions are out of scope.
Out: 12:30
